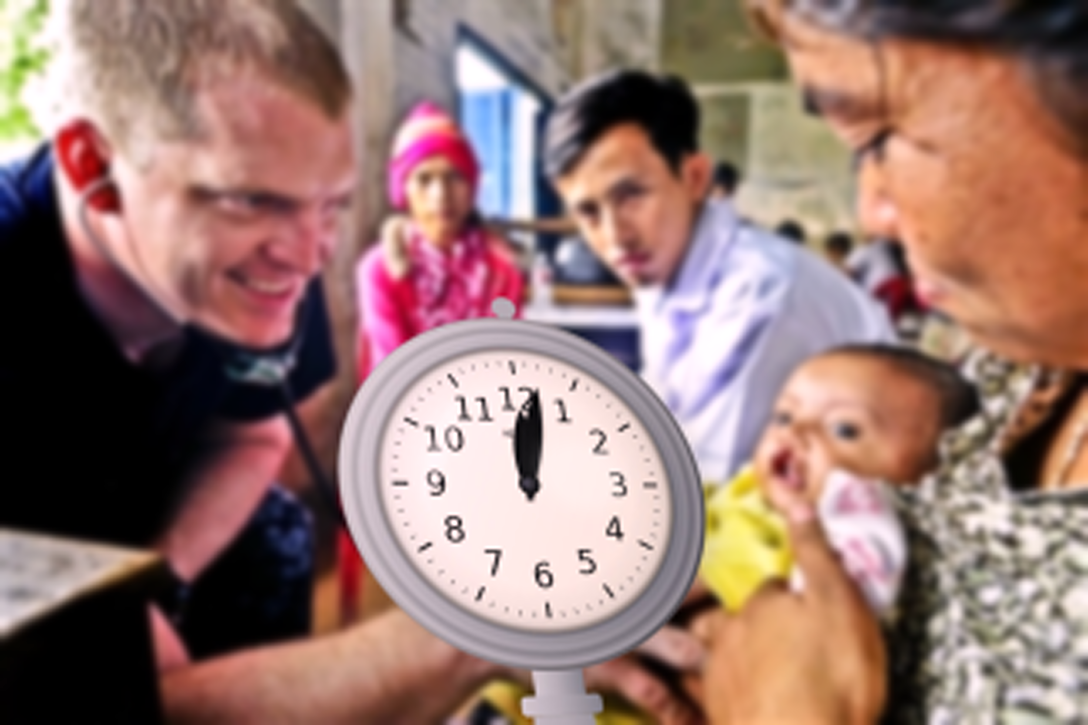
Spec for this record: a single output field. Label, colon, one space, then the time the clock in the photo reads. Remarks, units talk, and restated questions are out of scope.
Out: 12:02
